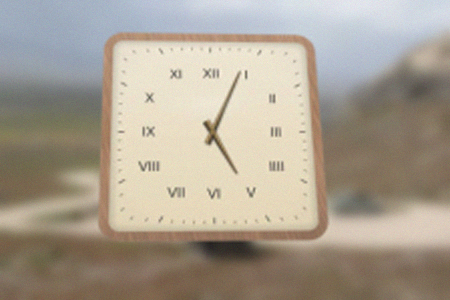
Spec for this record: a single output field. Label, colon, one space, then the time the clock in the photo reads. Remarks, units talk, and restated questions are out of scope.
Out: 5:04
